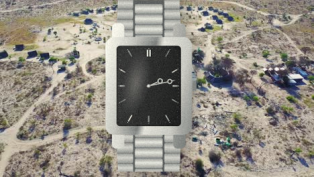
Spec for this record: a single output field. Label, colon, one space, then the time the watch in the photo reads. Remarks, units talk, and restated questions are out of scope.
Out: 2:13
